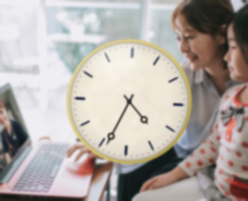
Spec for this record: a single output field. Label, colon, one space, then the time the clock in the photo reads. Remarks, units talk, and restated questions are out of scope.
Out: 4:34
